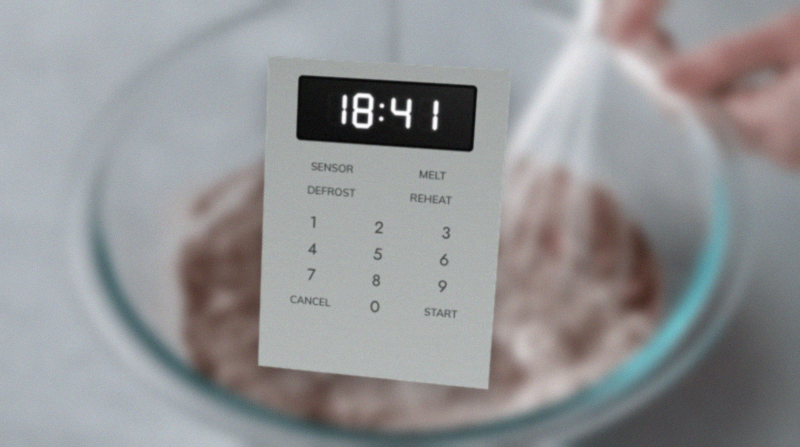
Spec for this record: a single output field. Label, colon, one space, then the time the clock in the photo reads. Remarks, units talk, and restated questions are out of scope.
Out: 18:41
